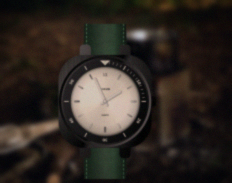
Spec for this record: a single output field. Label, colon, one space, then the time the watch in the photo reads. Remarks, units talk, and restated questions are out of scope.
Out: 1:56
